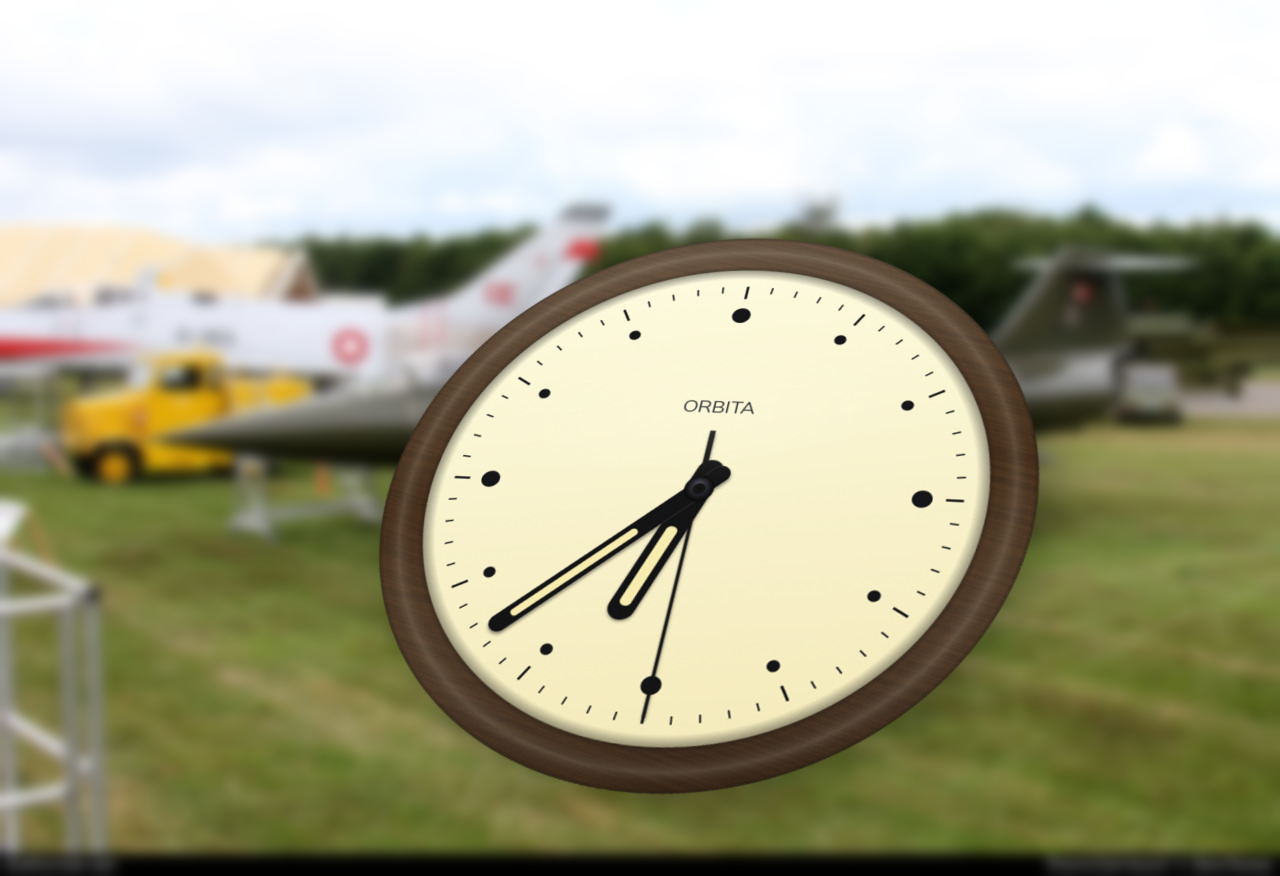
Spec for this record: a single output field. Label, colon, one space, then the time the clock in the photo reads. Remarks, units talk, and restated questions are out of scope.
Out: 6:37:30
